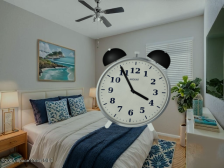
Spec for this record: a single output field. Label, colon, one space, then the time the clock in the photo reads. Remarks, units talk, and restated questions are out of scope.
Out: 3:55
